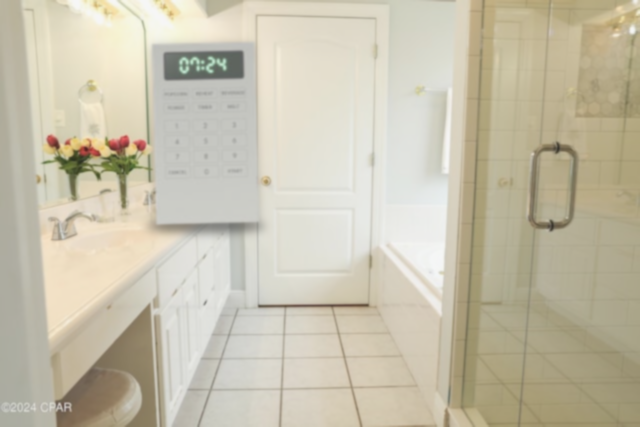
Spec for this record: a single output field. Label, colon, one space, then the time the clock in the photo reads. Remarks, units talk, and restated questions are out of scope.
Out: 7:24
